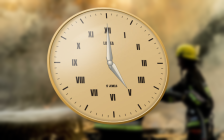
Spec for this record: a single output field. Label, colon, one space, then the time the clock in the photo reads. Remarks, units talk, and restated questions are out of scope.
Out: 5:00
